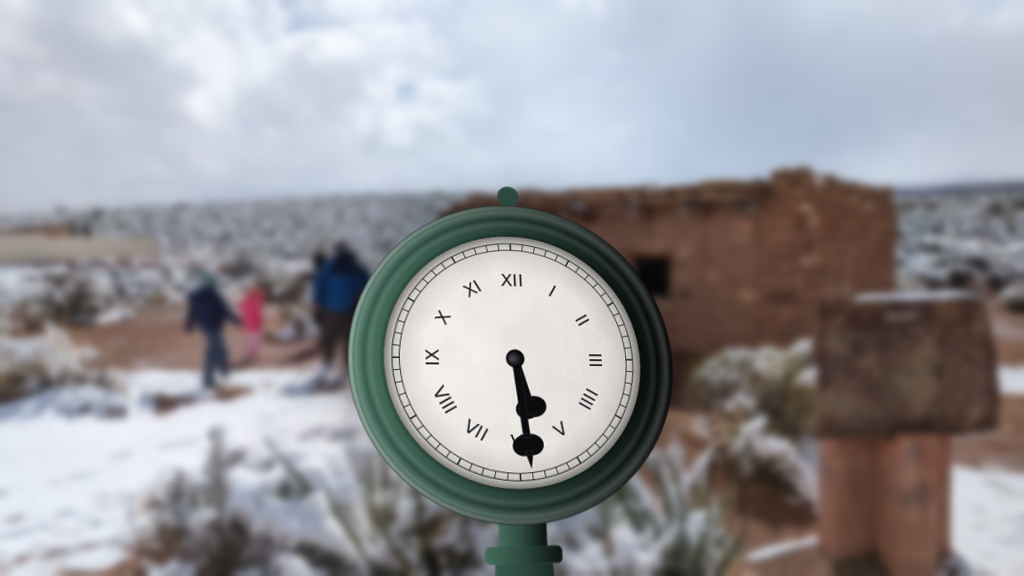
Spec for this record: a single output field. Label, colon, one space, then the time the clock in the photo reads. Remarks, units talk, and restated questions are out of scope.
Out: 5:29
